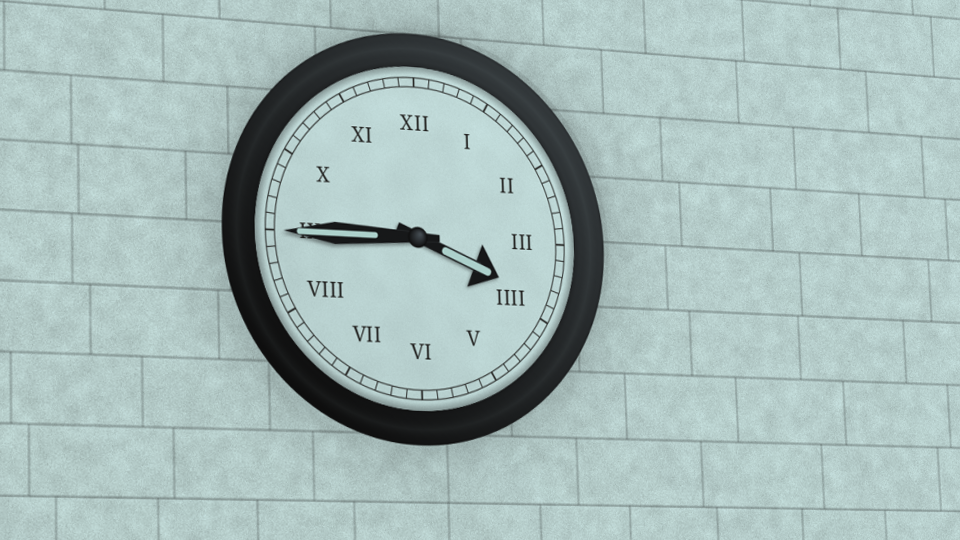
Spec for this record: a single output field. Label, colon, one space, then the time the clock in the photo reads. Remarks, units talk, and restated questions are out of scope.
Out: 3:45
